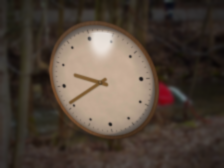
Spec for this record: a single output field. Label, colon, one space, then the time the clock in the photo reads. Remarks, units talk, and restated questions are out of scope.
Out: 9:41
